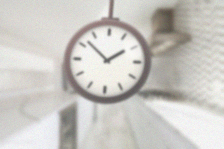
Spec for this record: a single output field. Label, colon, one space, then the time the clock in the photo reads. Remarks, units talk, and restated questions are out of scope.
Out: 1:52
